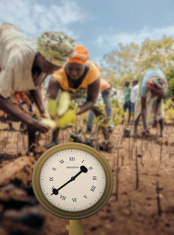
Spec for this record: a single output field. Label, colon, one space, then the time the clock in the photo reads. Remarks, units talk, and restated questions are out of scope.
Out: 1:39
